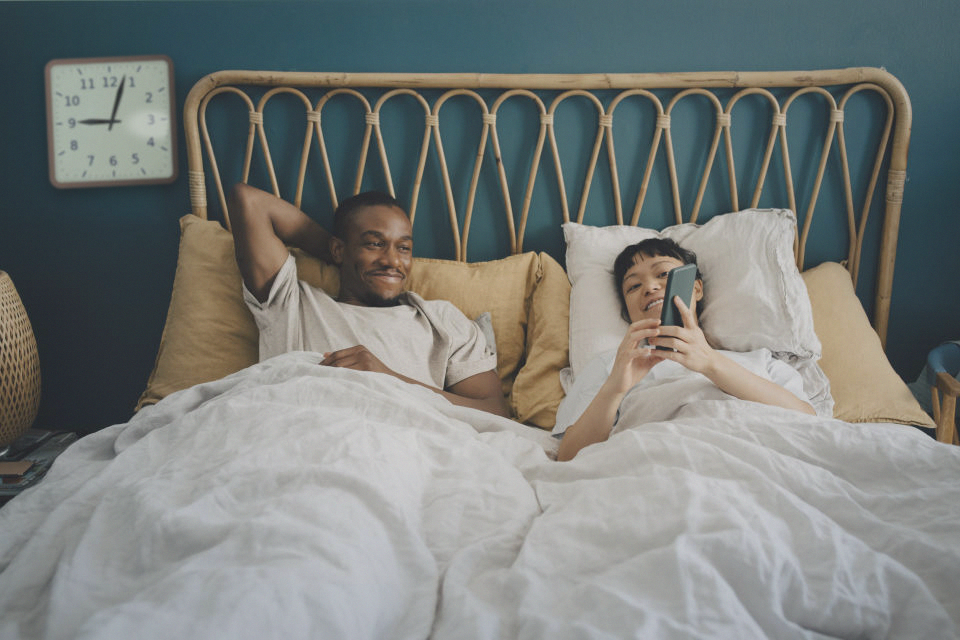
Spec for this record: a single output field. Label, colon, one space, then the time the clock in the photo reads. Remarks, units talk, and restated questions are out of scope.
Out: 9:03
